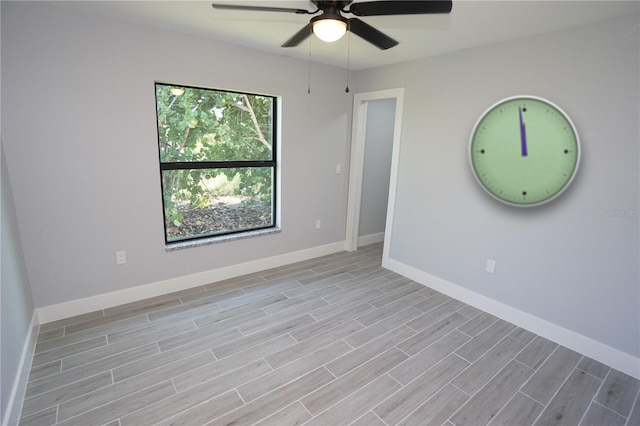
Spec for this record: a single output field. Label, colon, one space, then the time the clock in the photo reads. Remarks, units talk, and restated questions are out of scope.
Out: 11:59
